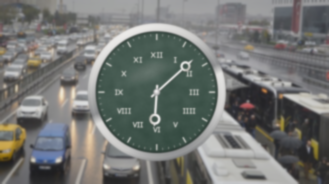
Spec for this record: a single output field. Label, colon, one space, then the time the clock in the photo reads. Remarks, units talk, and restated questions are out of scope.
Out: 6:08
